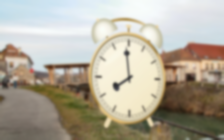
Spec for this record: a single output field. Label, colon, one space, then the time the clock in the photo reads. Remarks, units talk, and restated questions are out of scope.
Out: 7:59
